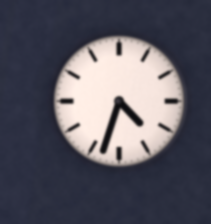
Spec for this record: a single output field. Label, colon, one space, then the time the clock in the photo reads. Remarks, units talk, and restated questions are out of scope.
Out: 4:33
